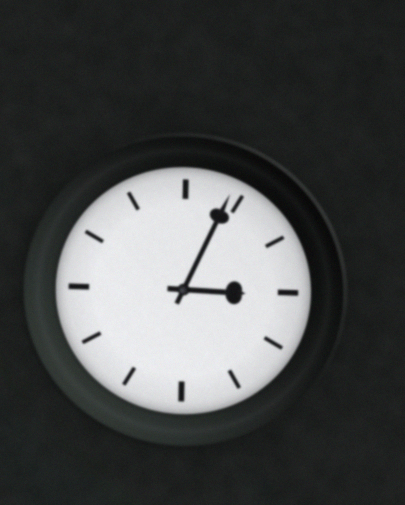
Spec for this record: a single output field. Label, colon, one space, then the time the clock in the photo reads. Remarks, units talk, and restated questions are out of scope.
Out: 3:04
